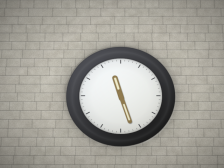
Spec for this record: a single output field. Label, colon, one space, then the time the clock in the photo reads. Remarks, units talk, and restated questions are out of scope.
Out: 11:27
